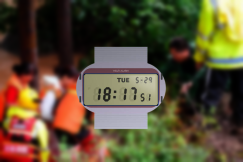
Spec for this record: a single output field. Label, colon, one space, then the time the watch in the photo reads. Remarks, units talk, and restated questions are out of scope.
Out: 18:17:51
